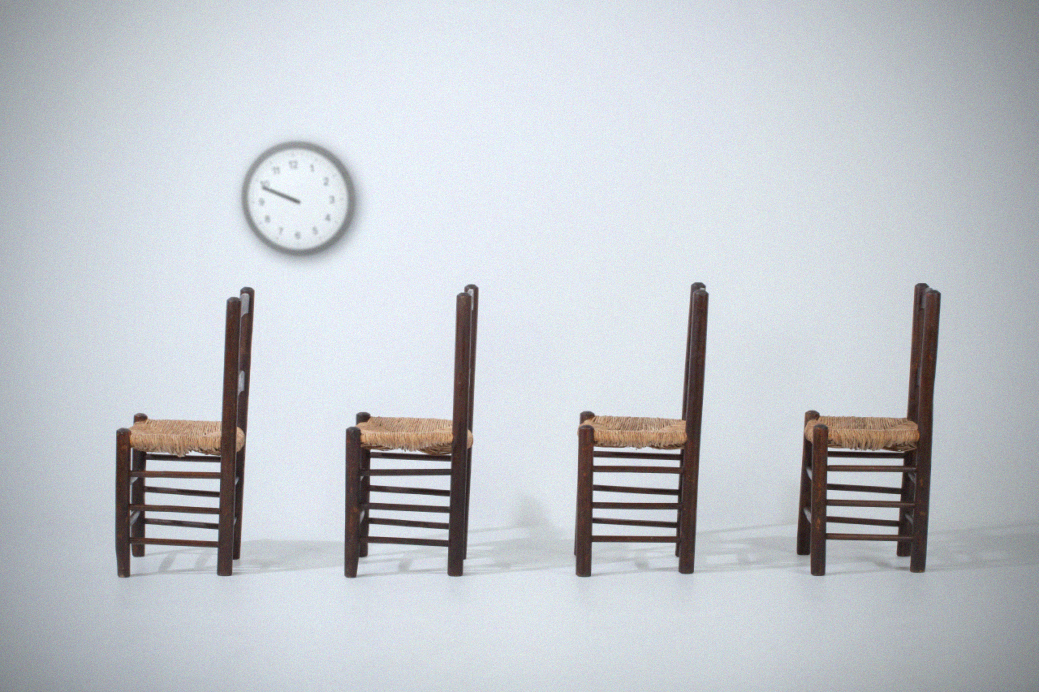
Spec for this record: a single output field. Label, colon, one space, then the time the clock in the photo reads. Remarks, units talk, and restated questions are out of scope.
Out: 9:49
